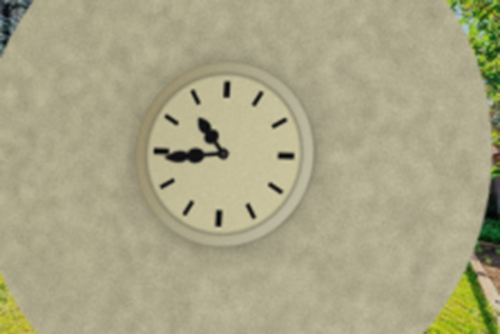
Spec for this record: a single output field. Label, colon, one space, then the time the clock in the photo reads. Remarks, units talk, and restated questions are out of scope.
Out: 10:44
